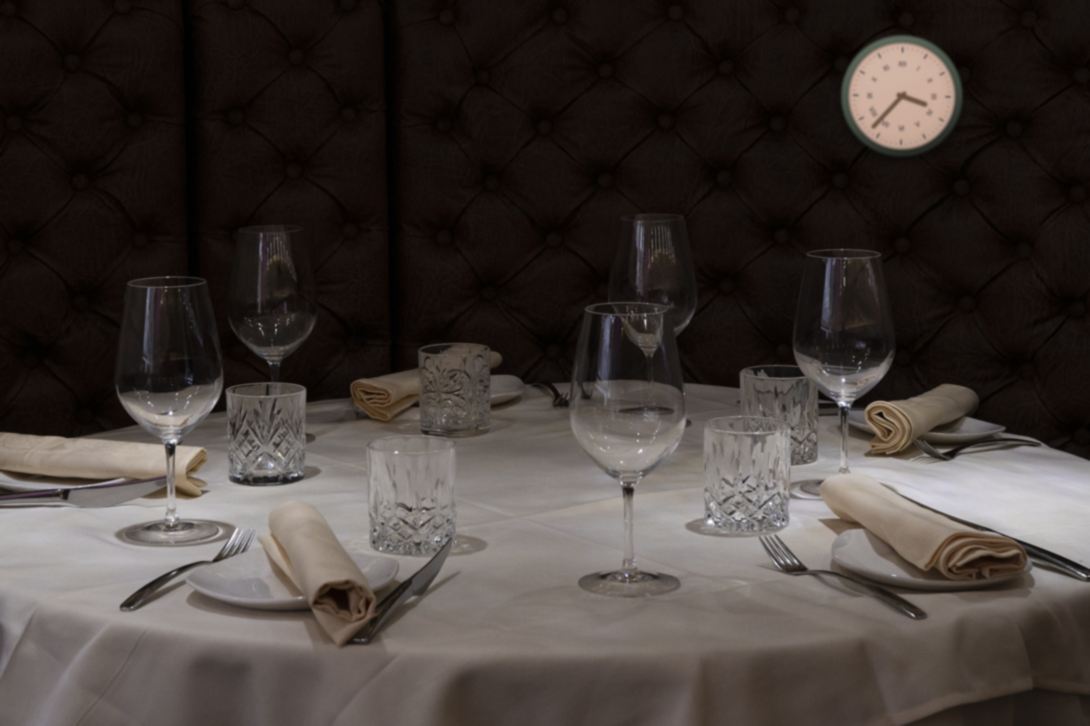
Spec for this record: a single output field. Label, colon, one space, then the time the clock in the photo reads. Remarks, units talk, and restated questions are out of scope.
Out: 3:37
